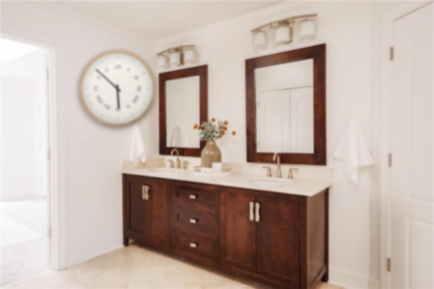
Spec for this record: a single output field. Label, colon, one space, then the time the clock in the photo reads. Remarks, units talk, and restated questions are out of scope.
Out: 5:52
